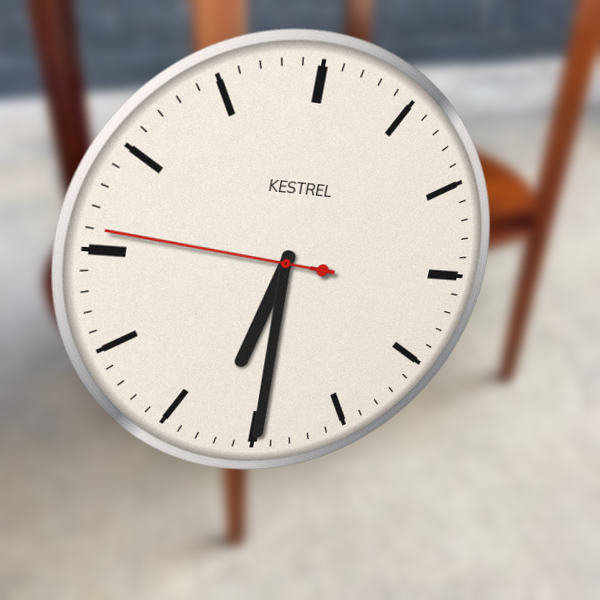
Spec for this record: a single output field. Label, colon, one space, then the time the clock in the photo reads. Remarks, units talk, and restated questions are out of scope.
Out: 6:29:46
